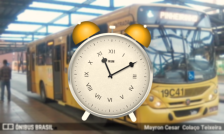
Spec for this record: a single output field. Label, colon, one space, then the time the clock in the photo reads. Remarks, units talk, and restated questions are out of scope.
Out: 11:10
